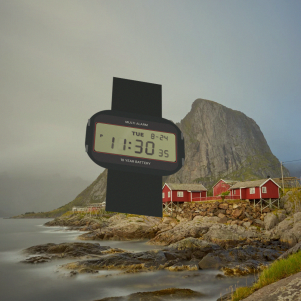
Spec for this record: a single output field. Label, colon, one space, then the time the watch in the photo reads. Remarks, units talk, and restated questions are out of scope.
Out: 11:30:35
